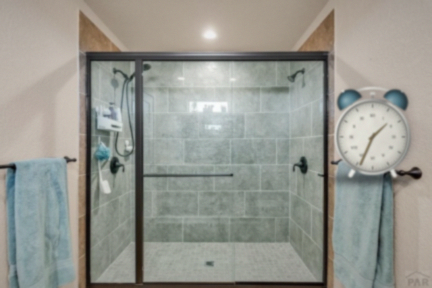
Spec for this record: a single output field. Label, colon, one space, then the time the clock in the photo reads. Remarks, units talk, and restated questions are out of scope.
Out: 1:34
